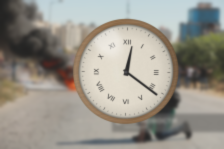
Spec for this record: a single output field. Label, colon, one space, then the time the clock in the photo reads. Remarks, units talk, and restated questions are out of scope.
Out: 12:21
